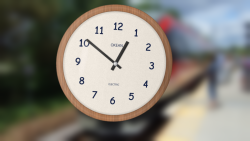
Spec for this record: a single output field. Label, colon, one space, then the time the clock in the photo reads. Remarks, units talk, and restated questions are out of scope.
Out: 12:51
